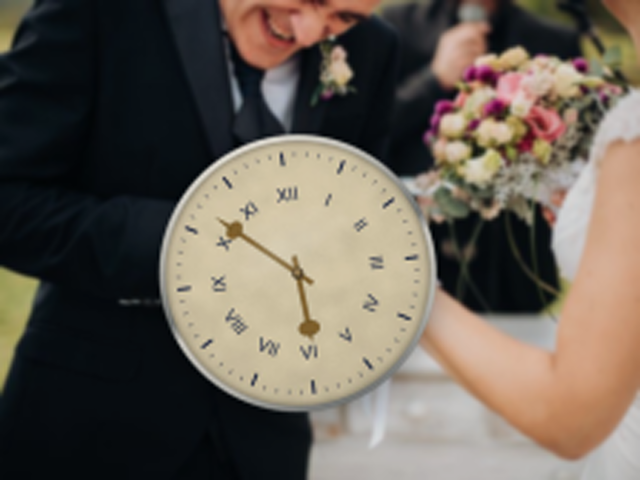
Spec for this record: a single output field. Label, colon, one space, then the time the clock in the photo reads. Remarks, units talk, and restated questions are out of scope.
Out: 5:52
